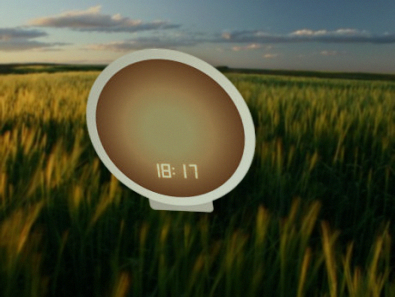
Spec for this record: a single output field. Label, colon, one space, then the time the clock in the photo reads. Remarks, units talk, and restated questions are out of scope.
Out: 18:17
